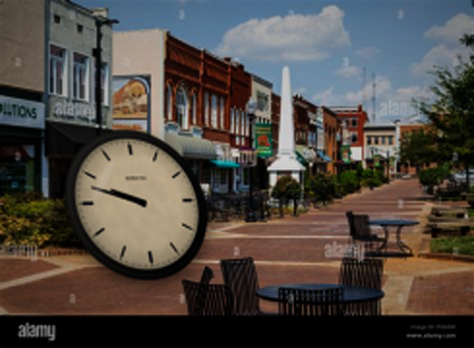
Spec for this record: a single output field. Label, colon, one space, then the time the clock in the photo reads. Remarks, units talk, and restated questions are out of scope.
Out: 9:48
